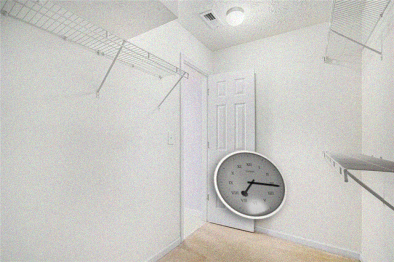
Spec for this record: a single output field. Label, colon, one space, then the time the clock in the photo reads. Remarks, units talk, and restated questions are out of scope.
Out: 7:16
